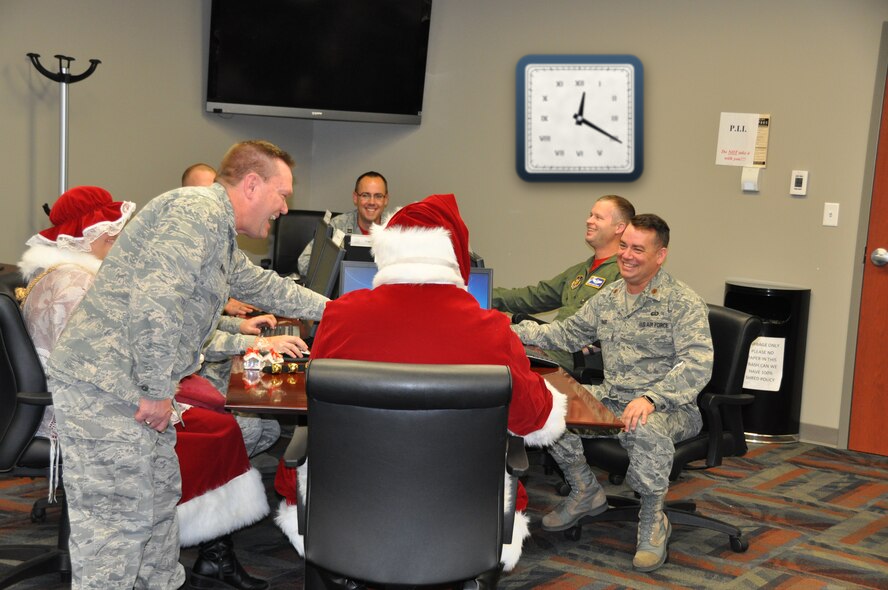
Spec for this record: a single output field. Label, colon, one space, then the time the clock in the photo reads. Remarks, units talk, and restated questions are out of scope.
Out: 12:20
